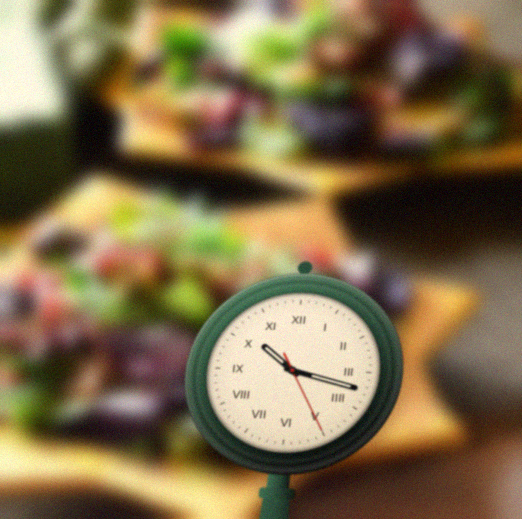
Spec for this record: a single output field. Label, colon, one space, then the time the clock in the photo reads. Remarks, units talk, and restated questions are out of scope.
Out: 10:17:25
